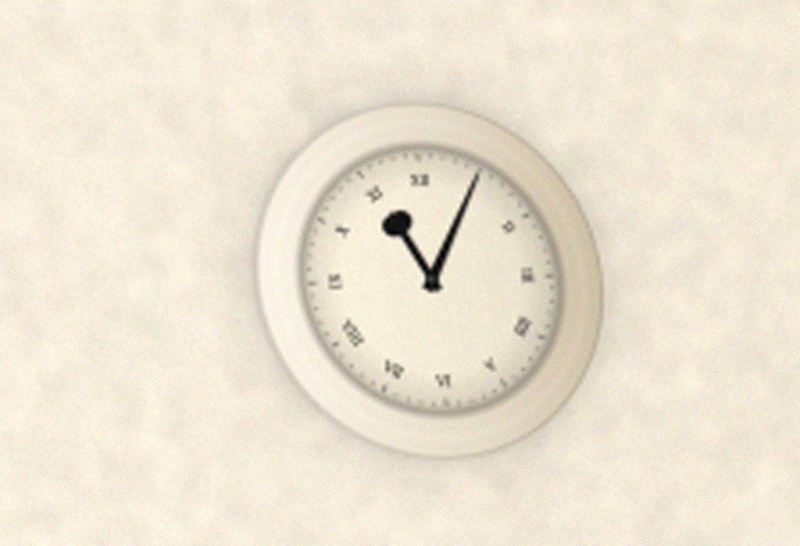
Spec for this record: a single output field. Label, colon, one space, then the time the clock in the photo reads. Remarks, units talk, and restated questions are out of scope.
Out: 11:05
